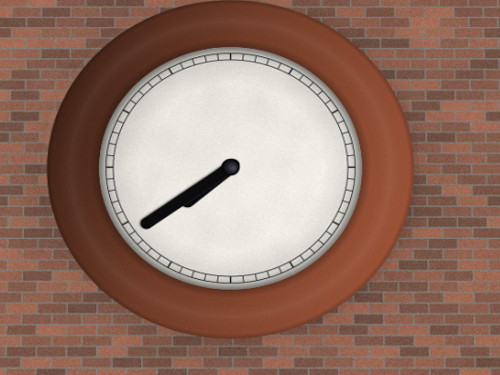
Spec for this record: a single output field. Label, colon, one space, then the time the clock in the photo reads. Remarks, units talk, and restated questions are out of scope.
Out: 7:39
